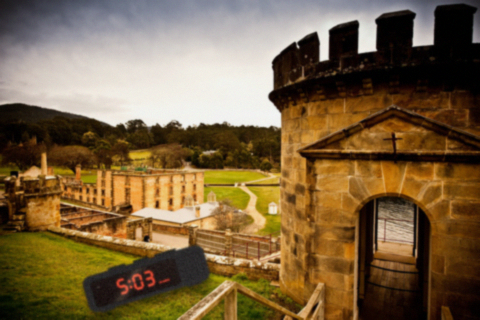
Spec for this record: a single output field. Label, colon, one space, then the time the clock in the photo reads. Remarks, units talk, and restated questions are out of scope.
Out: 5:03
